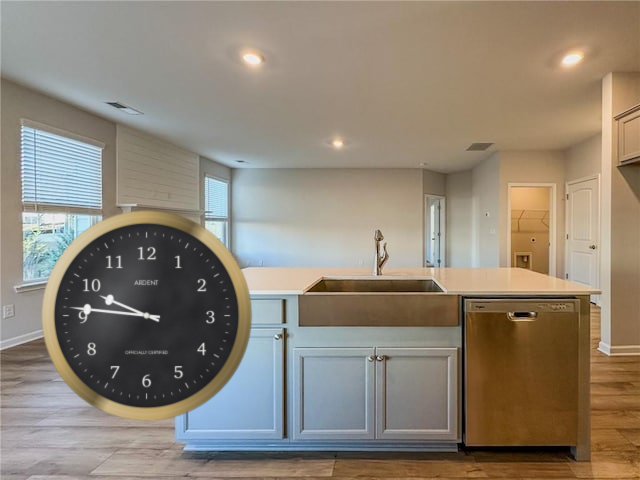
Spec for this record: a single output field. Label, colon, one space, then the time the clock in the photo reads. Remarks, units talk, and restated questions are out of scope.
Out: 9:46
